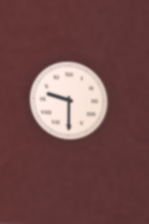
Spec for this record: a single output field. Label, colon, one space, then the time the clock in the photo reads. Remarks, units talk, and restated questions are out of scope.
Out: 9:30
